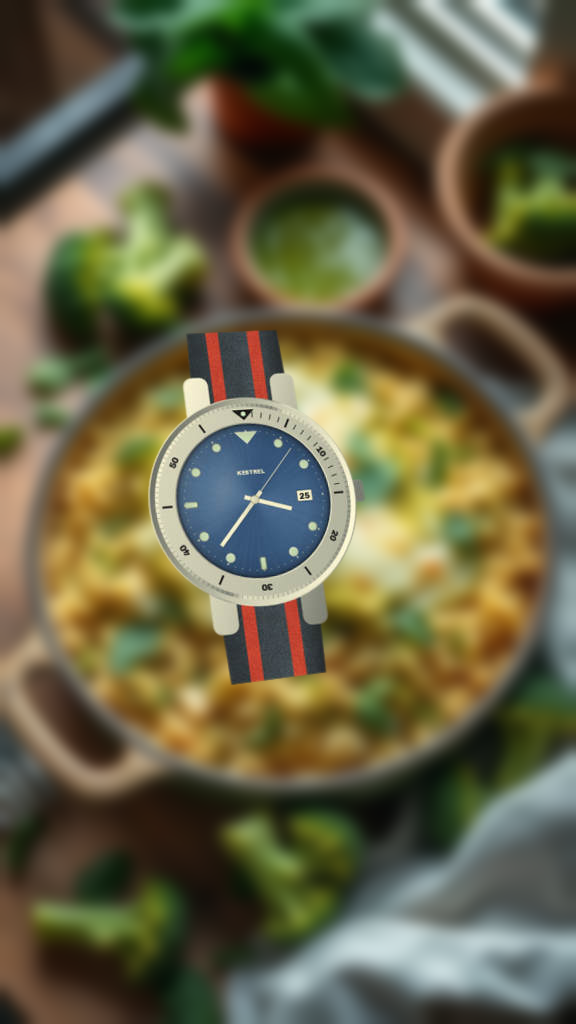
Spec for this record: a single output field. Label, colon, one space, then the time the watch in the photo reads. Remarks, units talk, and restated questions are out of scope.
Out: 3:37:07
